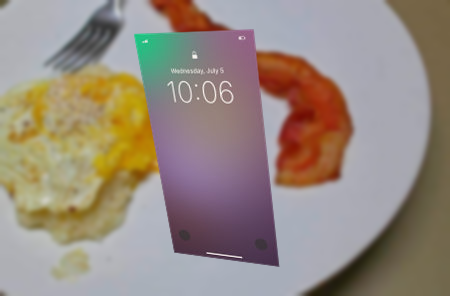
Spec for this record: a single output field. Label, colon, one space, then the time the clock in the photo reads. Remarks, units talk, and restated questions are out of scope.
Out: 10:06
